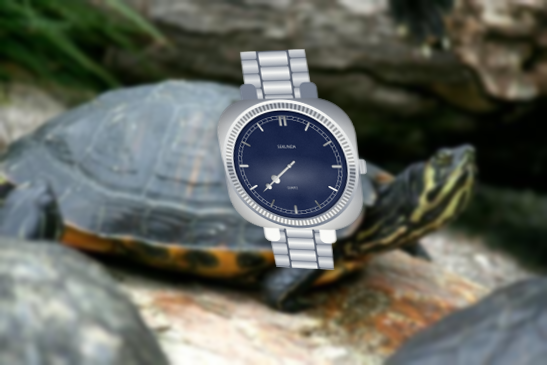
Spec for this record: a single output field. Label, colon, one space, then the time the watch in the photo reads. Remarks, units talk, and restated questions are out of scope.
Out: 7:38
